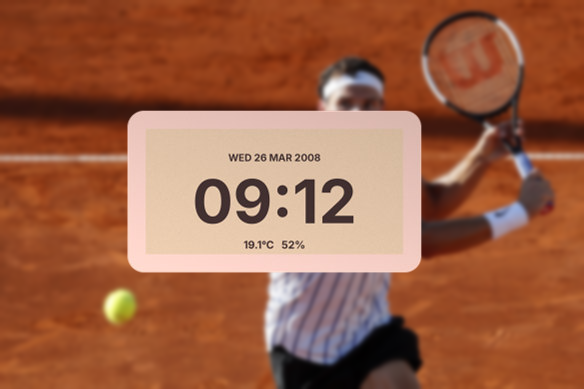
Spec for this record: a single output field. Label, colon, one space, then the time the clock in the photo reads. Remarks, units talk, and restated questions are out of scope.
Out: 9:12
